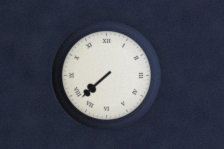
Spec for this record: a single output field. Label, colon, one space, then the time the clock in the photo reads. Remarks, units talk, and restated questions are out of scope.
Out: 7:38
